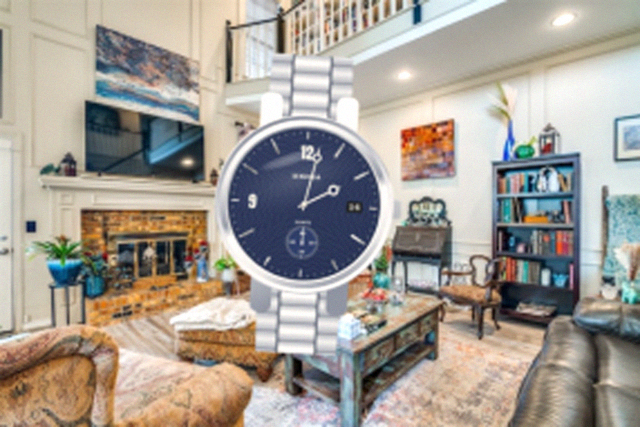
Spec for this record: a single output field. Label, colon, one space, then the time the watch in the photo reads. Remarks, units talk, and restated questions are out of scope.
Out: 2:02
